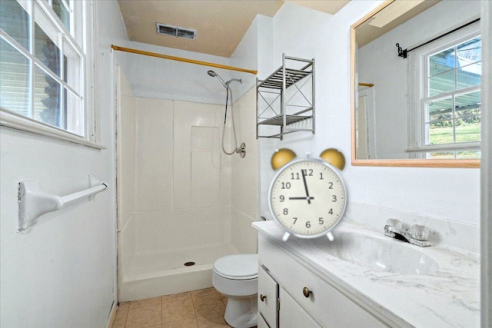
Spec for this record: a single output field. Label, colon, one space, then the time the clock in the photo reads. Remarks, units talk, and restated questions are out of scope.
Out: 8:58
